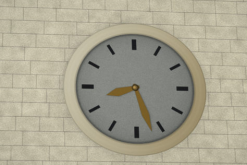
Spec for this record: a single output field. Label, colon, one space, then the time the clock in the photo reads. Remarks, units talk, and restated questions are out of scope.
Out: 8:27
